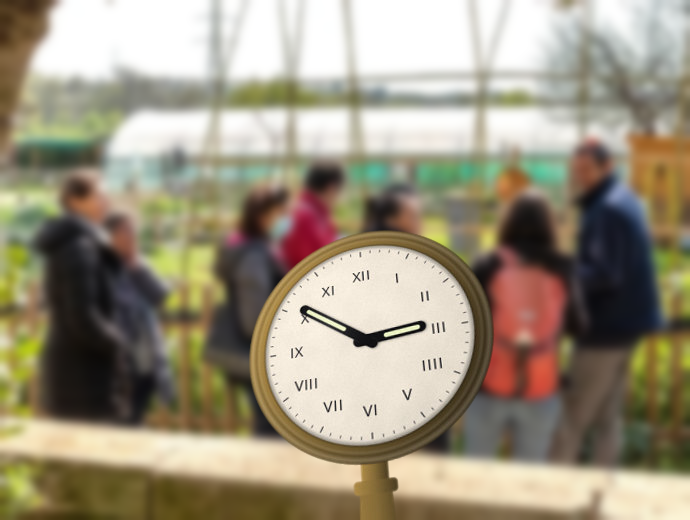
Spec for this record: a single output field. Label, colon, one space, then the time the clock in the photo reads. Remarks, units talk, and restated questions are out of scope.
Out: 2:51
